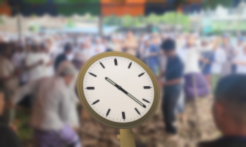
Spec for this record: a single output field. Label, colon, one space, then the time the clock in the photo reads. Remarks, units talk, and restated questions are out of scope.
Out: 10:22
